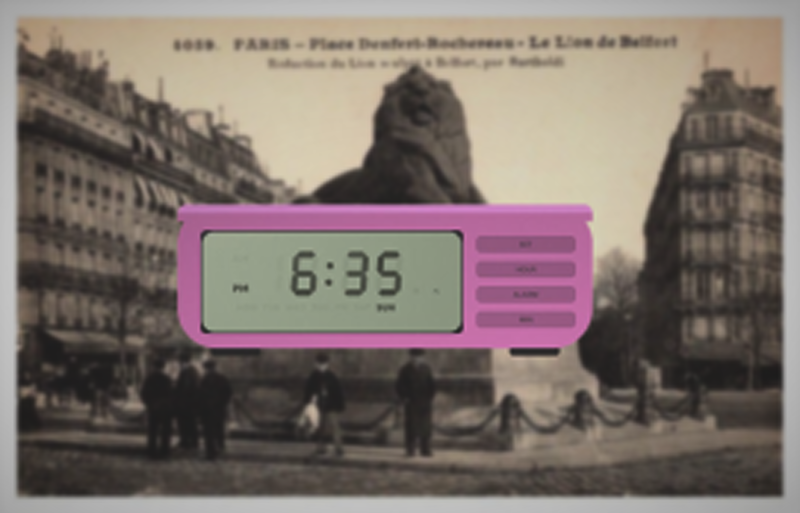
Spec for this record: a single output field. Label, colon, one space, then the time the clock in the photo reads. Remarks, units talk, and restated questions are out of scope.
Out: 6:35
